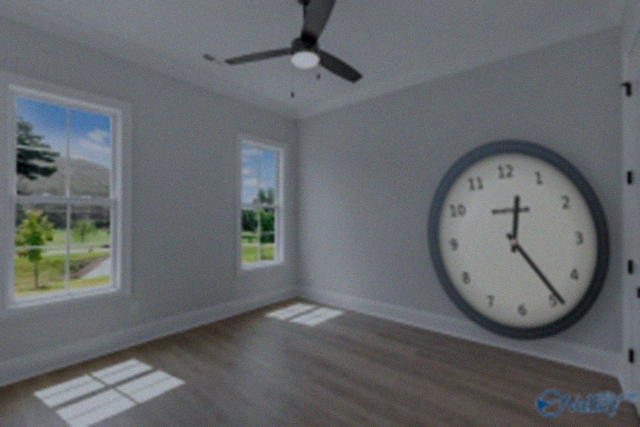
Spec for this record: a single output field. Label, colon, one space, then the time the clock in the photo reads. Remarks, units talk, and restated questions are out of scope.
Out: 12:24
